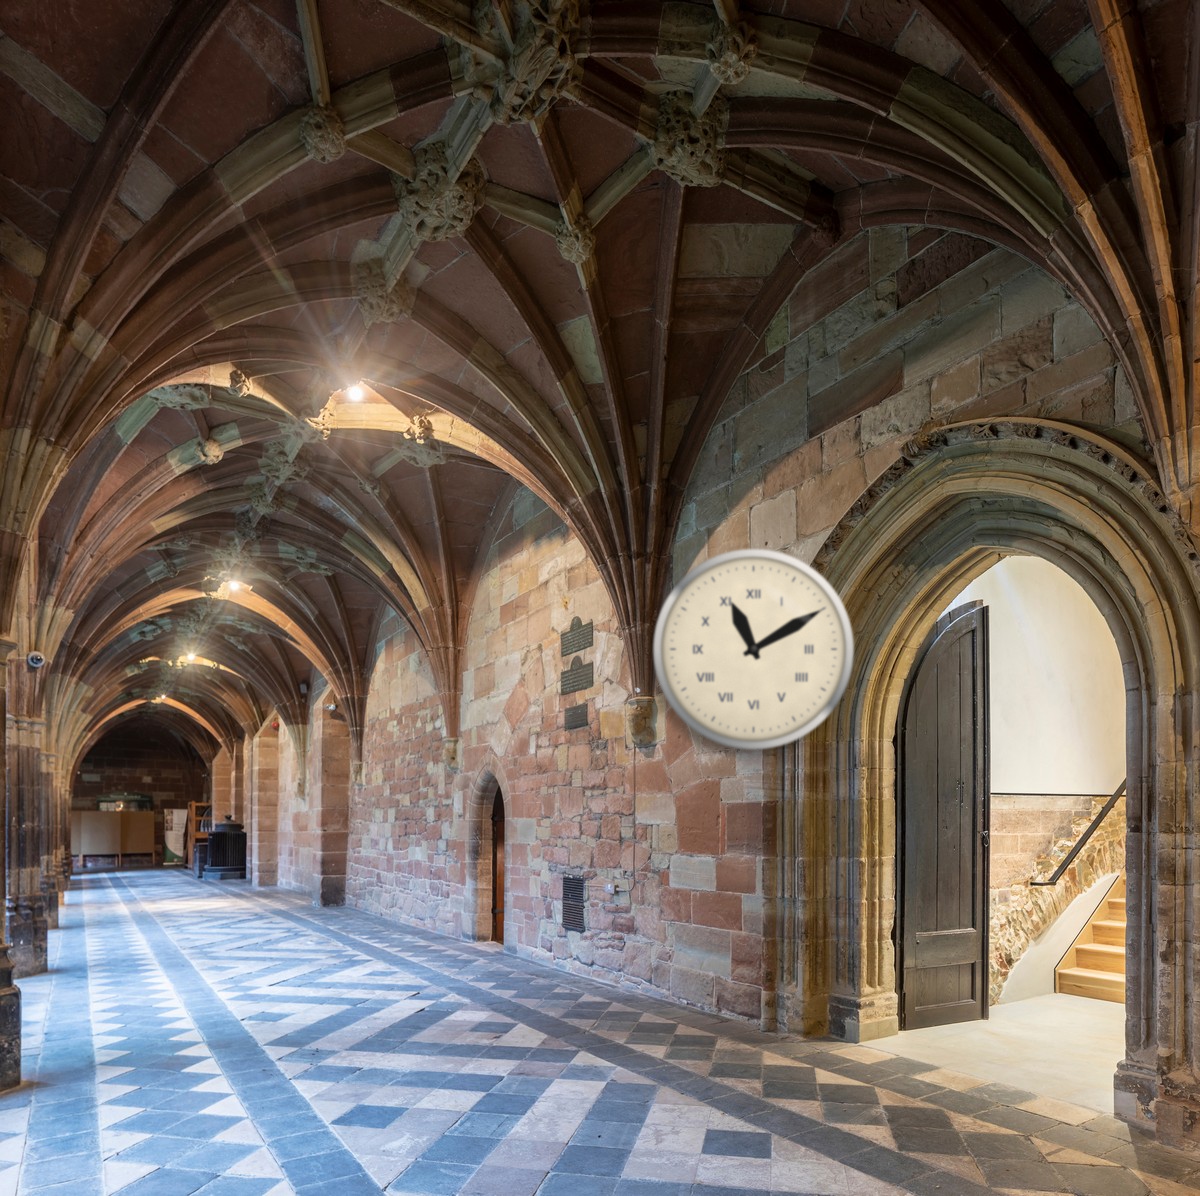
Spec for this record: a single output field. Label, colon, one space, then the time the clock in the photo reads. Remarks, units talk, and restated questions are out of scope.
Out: 11:10
